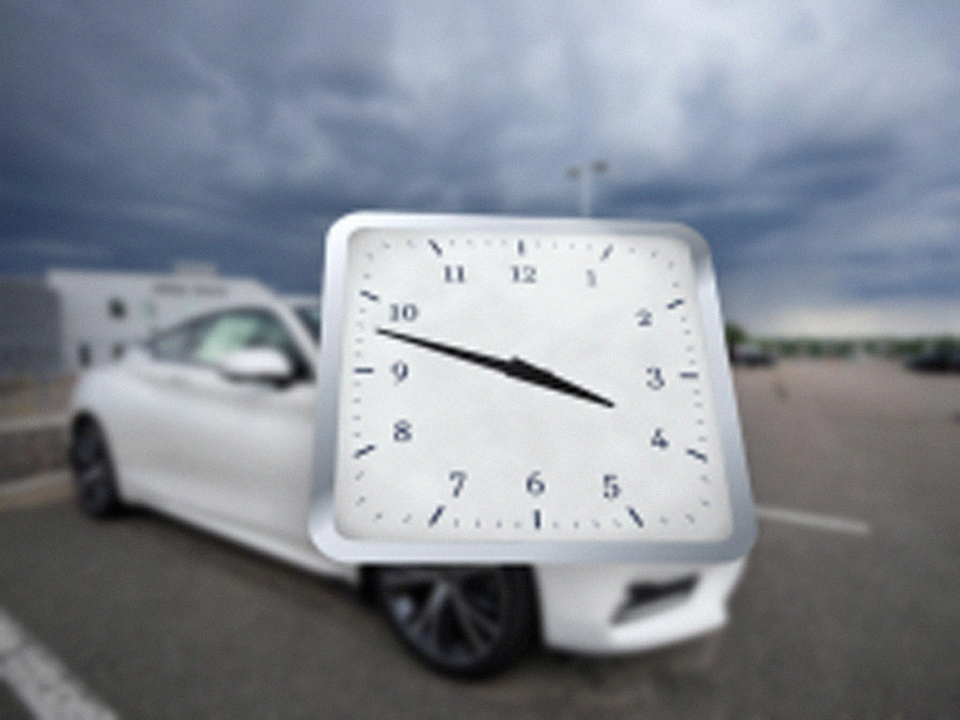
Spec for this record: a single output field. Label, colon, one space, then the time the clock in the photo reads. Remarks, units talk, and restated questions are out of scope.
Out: 3:48
